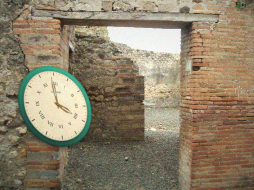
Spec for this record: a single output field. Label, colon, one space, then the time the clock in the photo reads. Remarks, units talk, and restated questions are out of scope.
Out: 3:59
